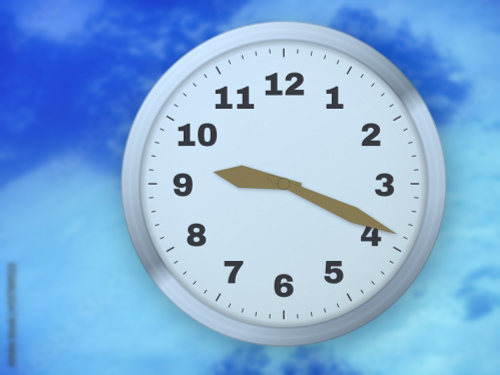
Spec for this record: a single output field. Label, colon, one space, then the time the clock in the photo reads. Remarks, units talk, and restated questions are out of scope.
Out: 9:19
